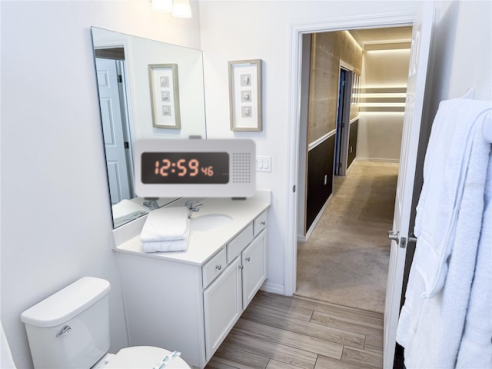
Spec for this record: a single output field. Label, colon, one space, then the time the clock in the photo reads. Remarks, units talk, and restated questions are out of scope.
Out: 12:59:46
